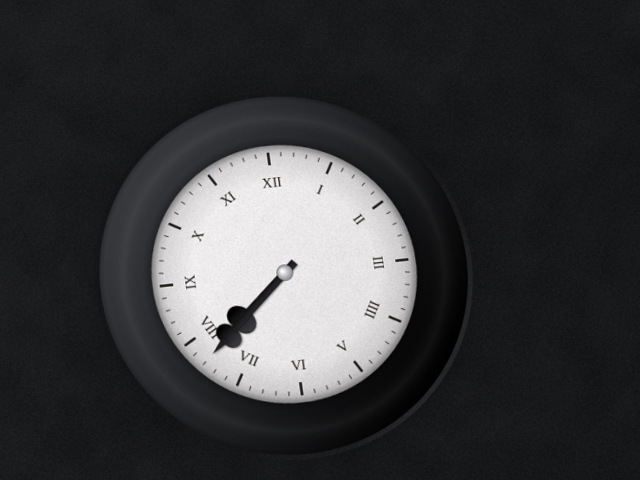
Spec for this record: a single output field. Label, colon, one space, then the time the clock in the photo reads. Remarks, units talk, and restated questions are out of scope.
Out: 7:38
